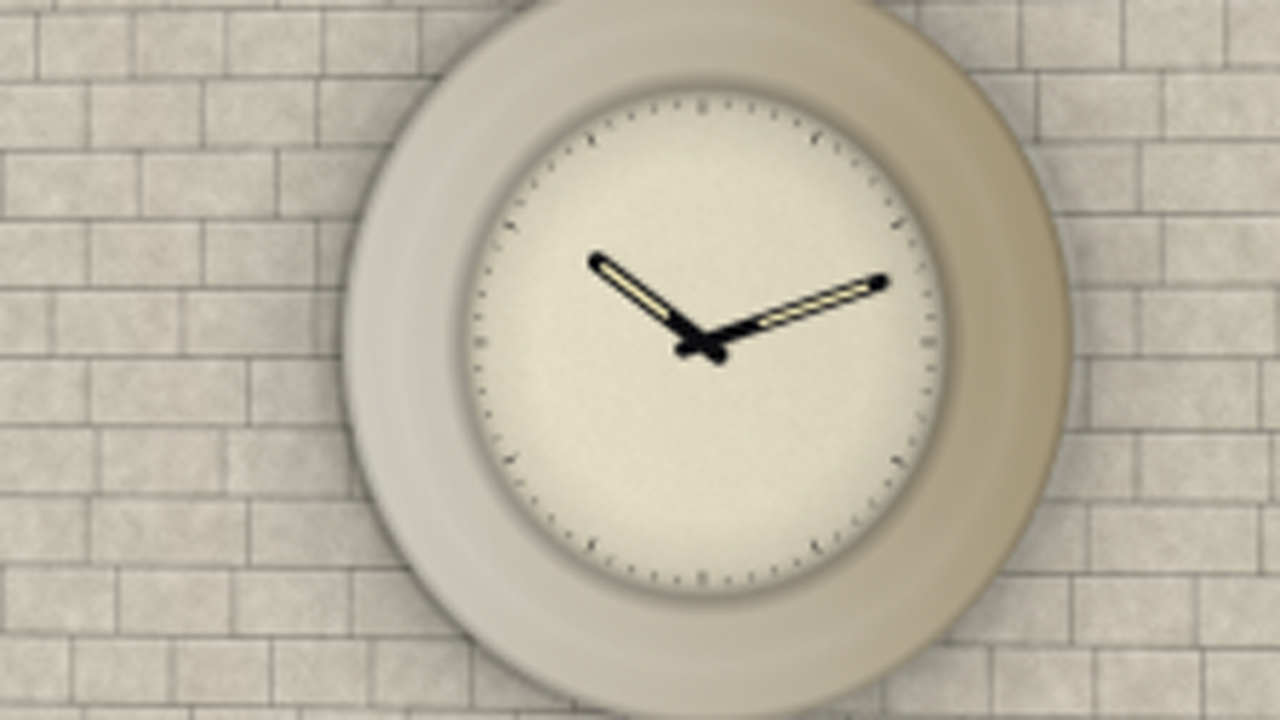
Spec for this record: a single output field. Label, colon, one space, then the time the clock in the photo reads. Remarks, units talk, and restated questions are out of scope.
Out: 10:12
